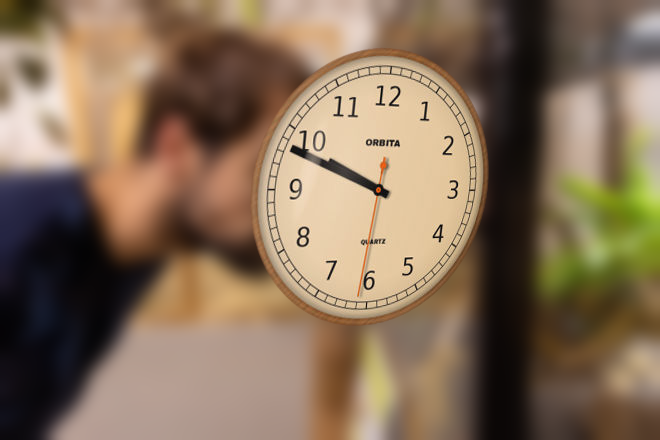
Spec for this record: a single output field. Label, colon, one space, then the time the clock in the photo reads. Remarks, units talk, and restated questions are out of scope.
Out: 9:48:31
